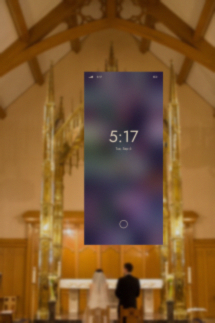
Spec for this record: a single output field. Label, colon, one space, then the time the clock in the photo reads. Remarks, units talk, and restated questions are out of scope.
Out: 5:17
